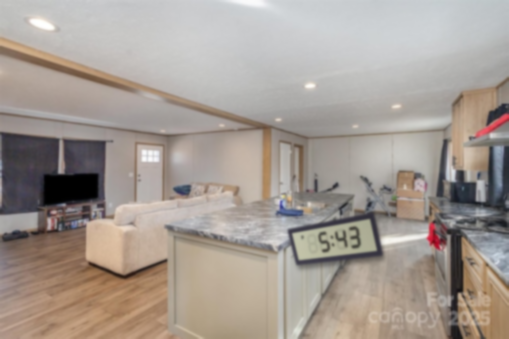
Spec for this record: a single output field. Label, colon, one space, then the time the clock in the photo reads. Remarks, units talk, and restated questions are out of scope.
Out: 5:43
